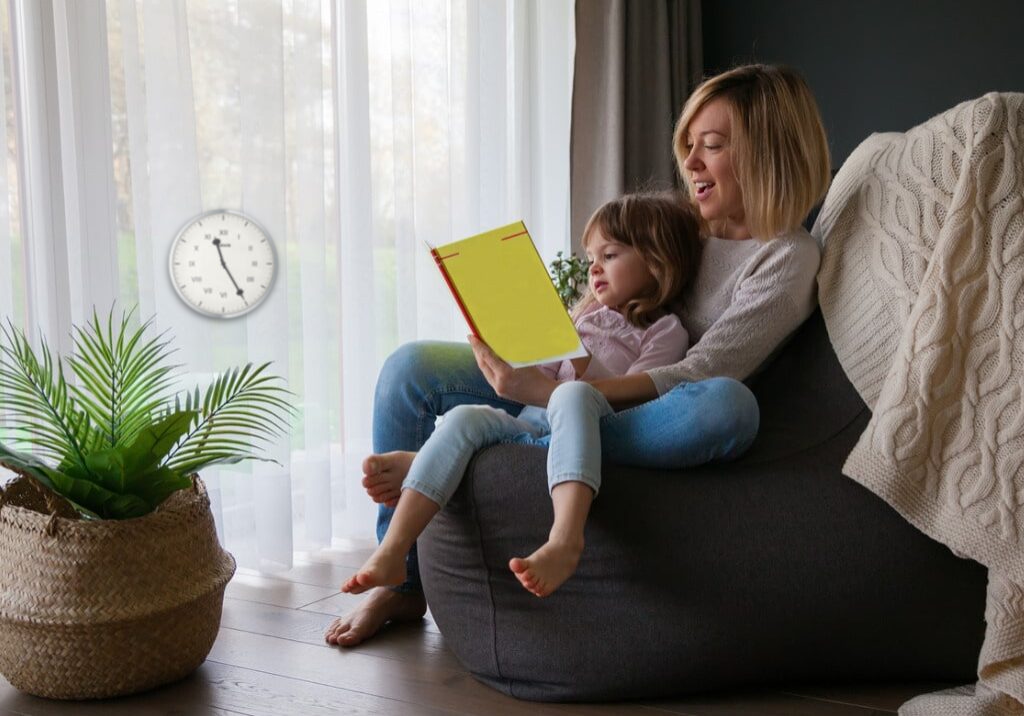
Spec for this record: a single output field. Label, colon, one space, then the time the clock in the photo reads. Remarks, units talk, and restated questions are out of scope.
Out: 11:25
